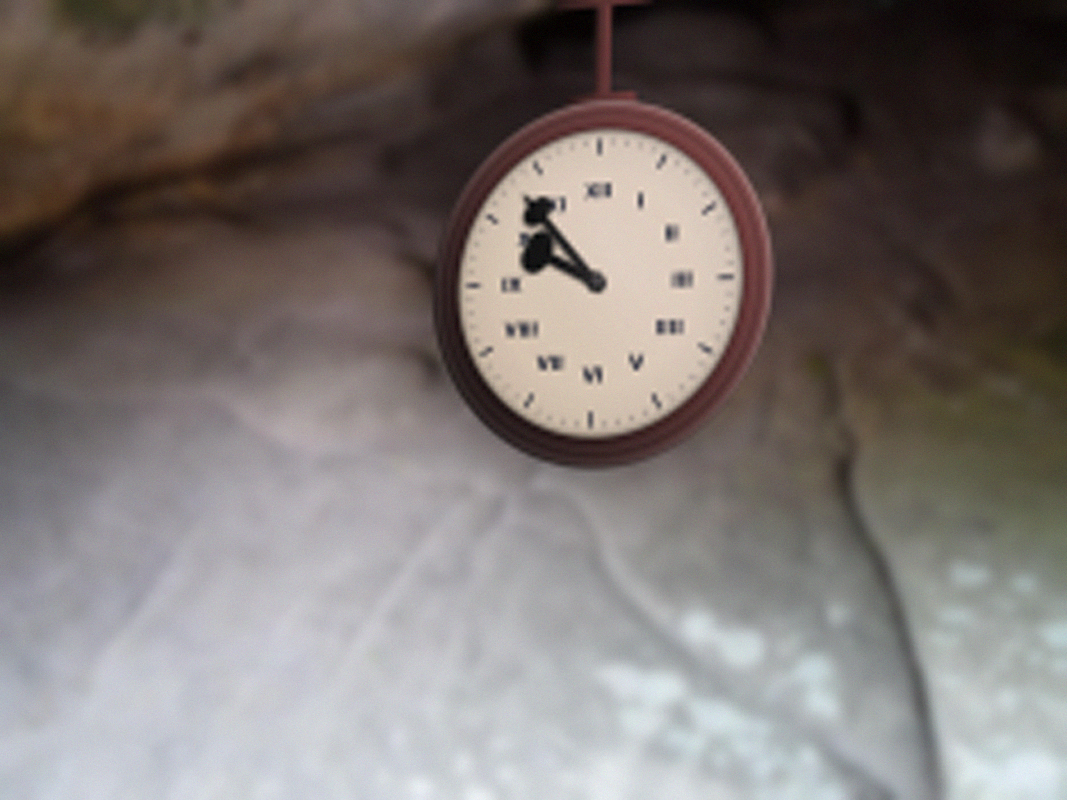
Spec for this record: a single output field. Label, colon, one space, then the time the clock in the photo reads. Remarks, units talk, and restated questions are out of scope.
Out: 9:53
